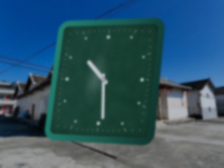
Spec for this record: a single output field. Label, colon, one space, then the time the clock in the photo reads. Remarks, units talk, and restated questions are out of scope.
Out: 10:29
